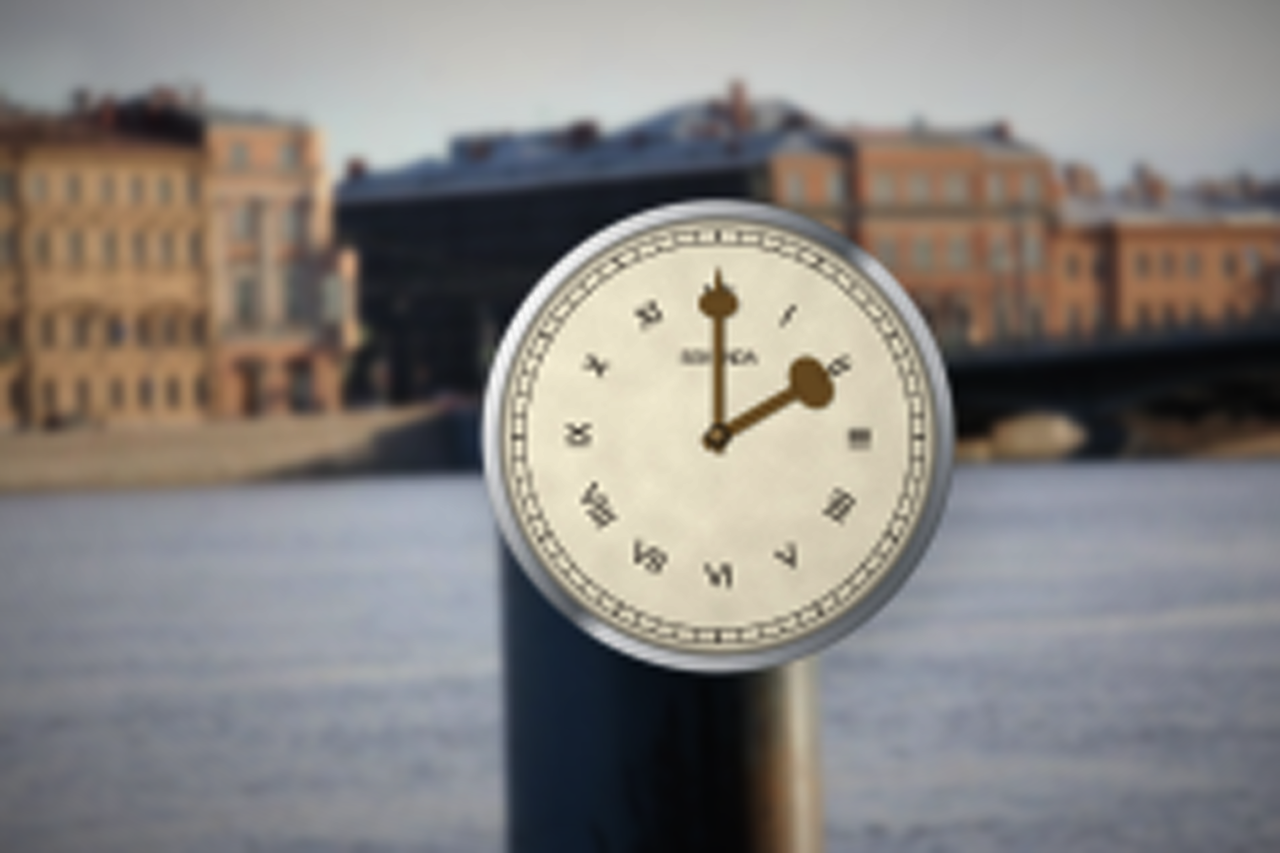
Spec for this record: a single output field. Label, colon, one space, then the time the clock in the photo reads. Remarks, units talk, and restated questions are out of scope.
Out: 2:00
